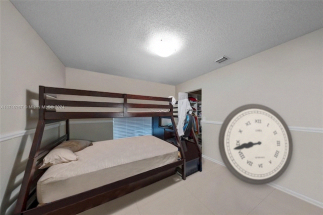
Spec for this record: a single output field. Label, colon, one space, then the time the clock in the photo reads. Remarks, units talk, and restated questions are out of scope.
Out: 8:43
